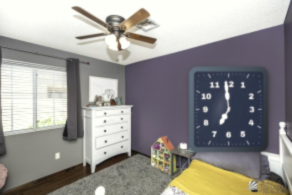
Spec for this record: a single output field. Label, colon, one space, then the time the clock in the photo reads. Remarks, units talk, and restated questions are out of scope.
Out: 6:59
